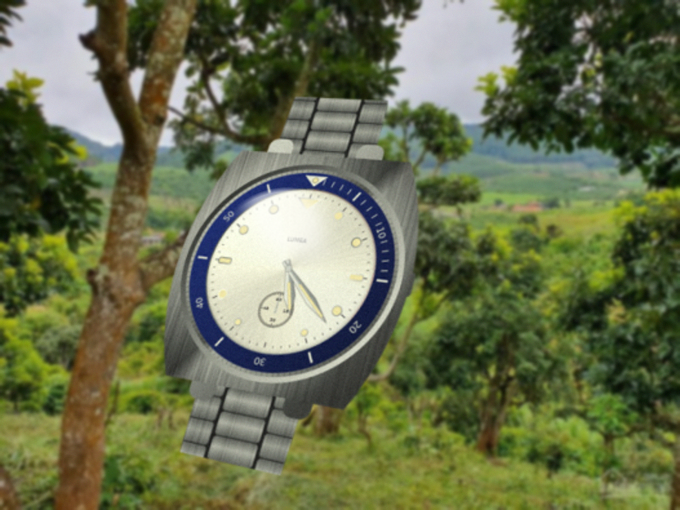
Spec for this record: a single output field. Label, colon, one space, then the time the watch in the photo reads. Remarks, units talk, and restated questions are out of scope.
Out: 5:22
